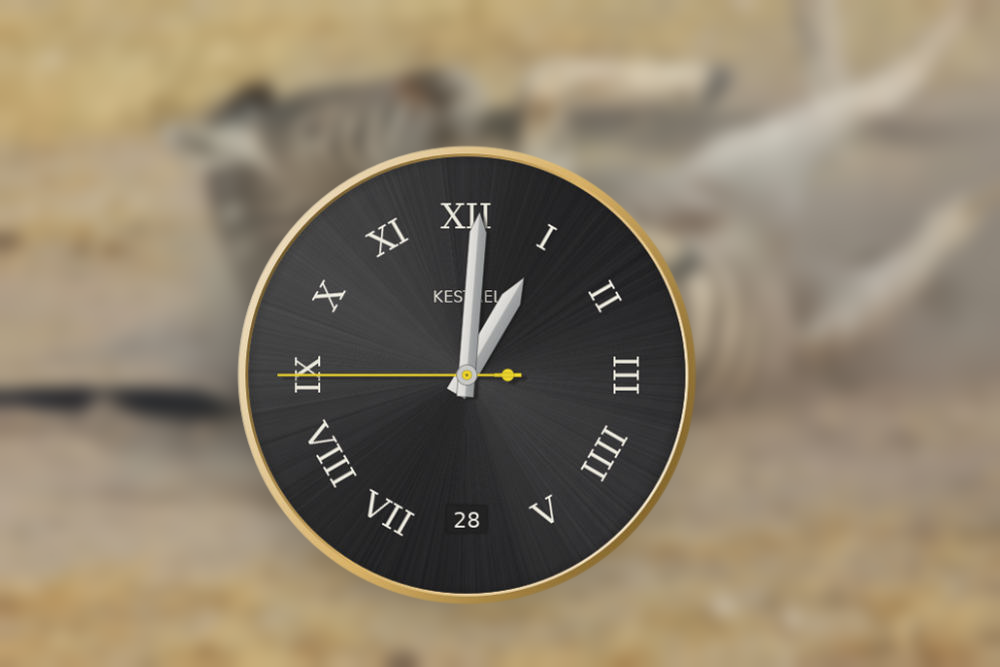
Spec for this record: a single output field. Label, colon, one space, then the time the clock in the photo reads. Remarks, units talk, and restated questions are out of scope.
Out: 1:00:45
